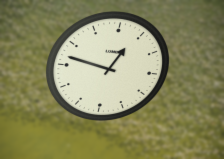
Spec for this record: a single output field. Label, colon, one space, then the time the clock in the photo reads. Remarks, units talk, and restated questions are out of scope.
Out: 12:47
